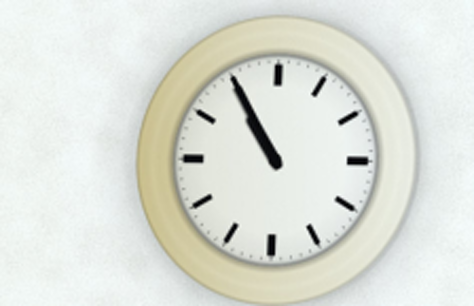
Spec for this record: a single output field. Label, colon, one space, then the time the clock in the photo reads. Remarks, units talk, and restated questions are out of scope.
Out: 10:55
